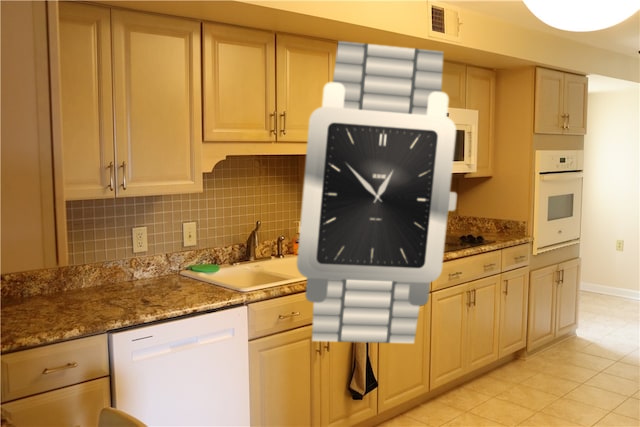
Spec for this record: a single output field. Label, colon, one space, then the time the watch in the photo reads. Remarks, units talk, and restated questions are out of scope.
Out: 12:52
